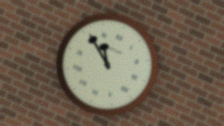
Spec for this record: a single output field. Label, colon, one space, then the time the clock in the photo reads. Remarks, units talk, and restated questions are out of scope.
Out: 10:51
